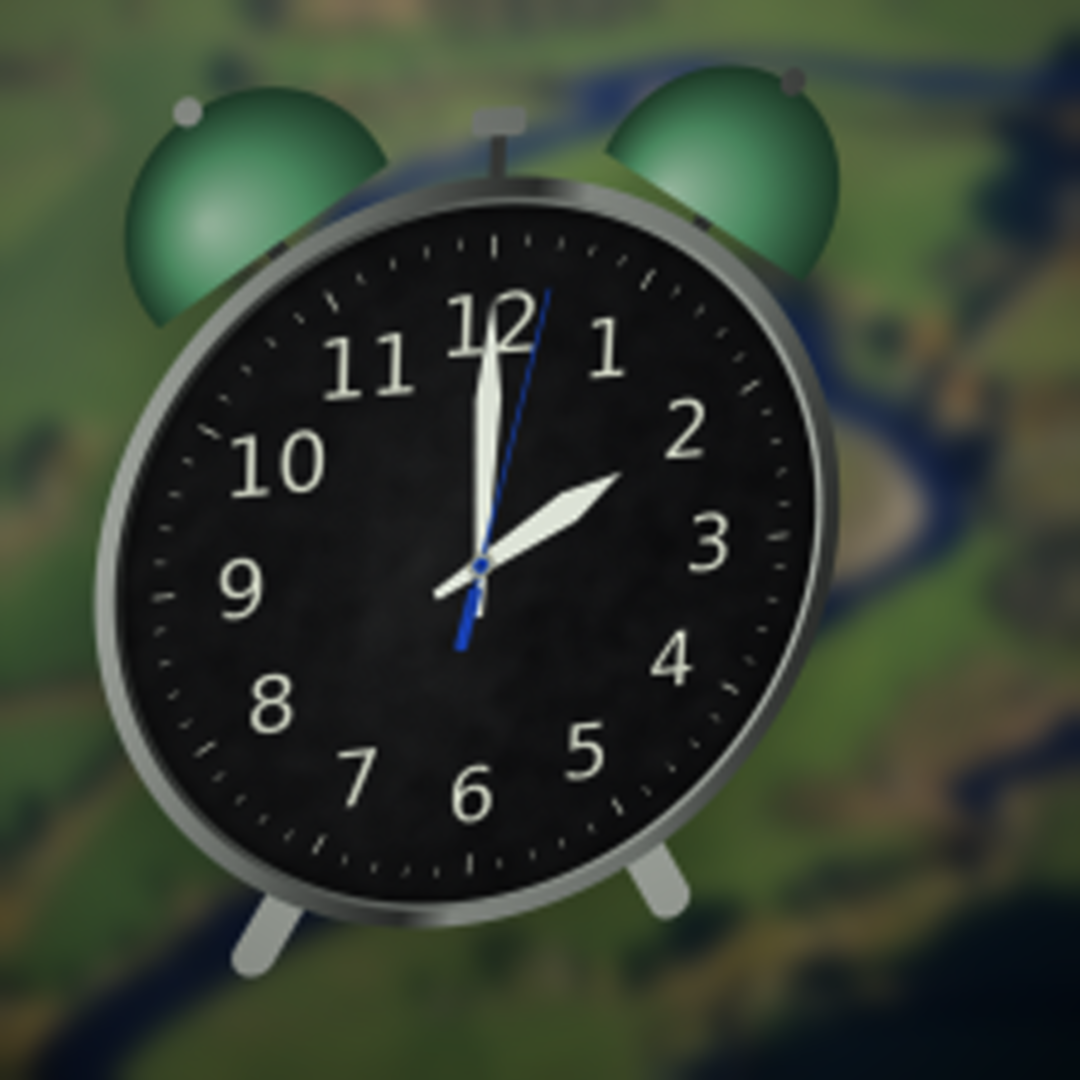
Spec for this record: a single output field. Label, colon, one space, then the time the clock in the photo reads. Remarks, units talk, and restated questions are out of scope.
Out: 2:00:02
